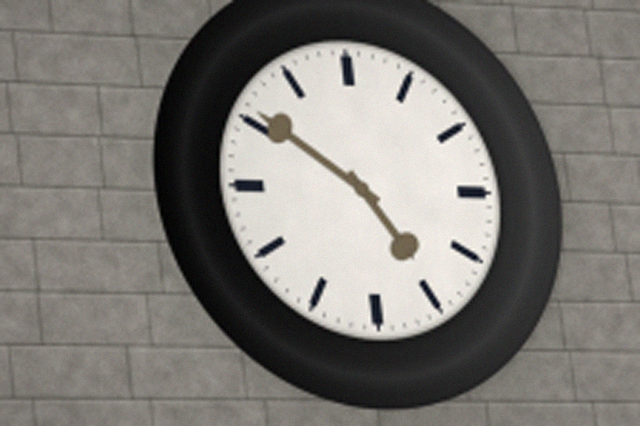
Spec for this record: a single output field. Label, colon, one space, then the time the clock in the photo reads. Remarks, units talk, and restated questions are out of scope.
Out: 4:51
